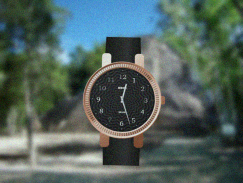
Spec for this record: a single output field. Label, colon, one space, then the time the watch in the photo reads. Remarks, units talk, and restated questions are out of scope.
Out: 12:27
